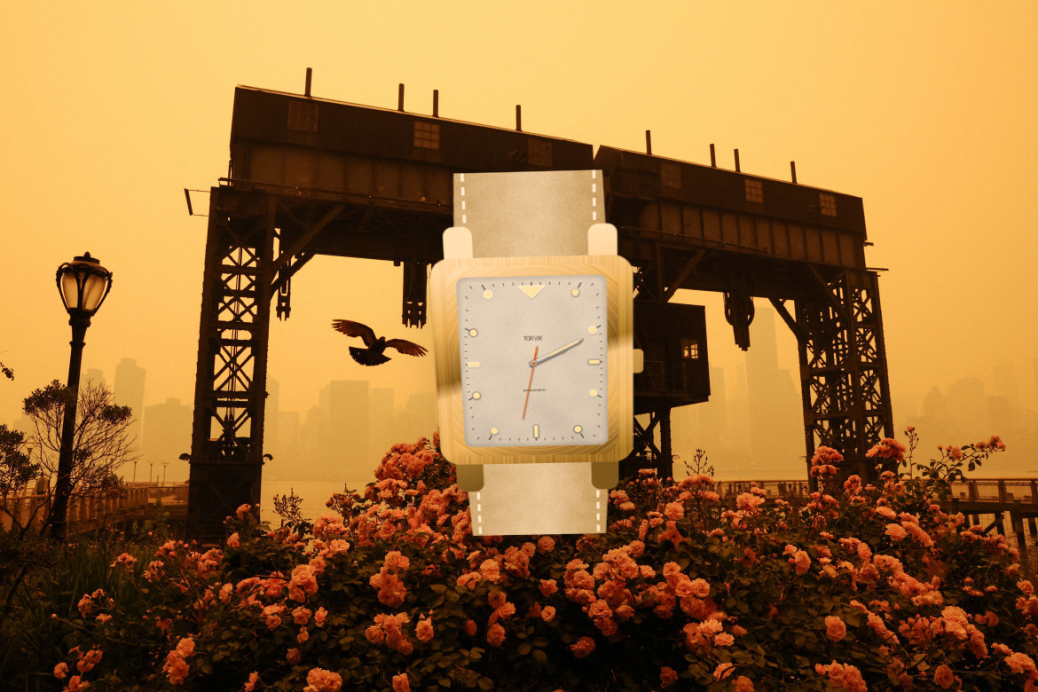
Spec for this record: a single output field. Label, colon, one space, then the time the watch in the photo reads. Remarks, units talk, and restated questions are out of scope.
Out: 2:10:32
